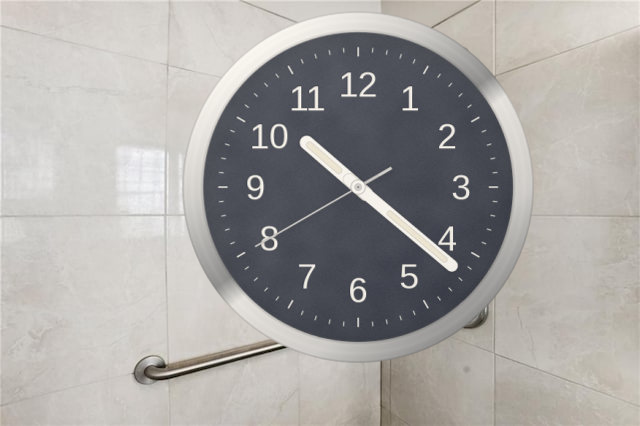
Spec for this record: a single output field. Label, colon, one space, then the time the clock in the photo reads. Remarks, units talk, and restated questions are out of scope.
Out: 10:21:40
